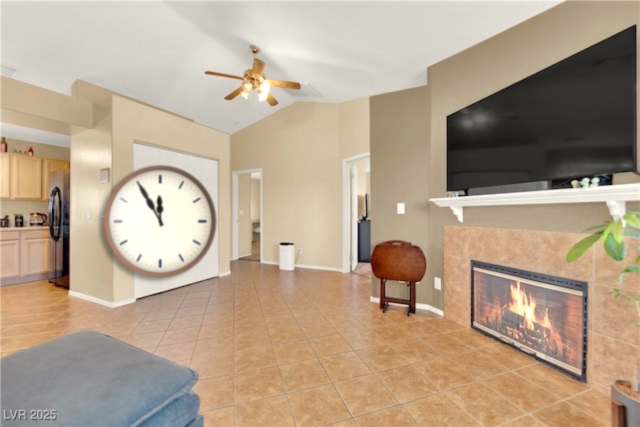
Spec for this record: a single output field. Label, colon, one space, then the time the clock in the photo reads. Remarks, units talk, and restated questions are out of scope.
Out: 11:55
